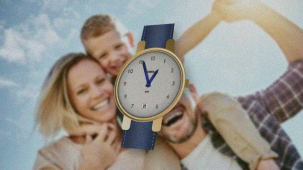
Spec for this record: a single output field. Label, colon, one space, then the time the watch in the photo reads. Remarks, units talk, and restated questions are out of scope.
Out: 12:56
